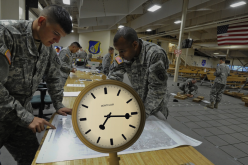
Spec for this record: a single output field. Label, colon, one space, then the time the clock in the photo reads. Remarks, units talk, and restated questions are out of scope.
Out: 7:16
